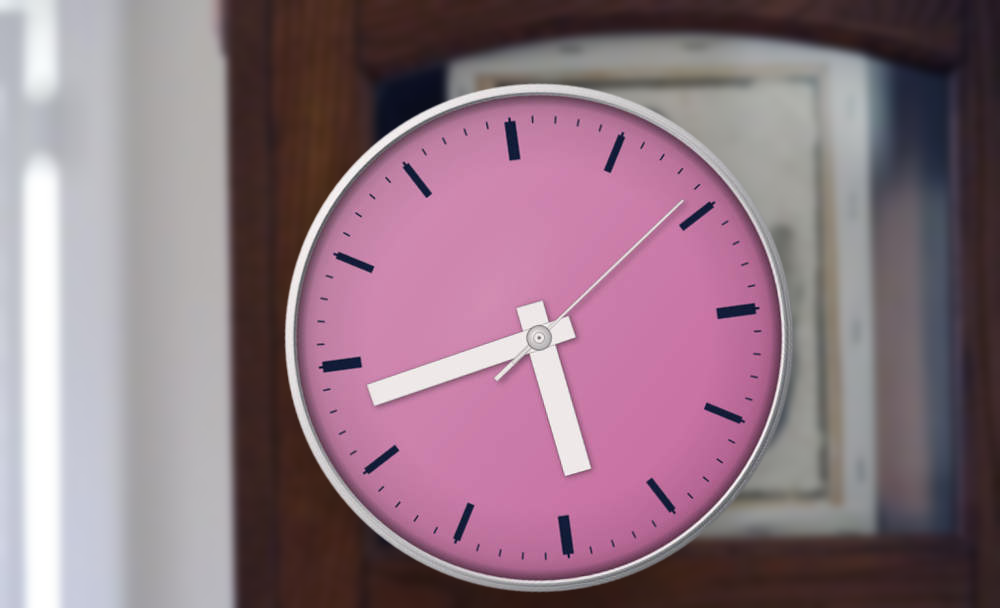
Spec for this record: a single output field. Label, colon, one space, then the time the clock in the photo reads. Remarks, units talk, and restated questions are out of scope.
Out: 5:43:09
